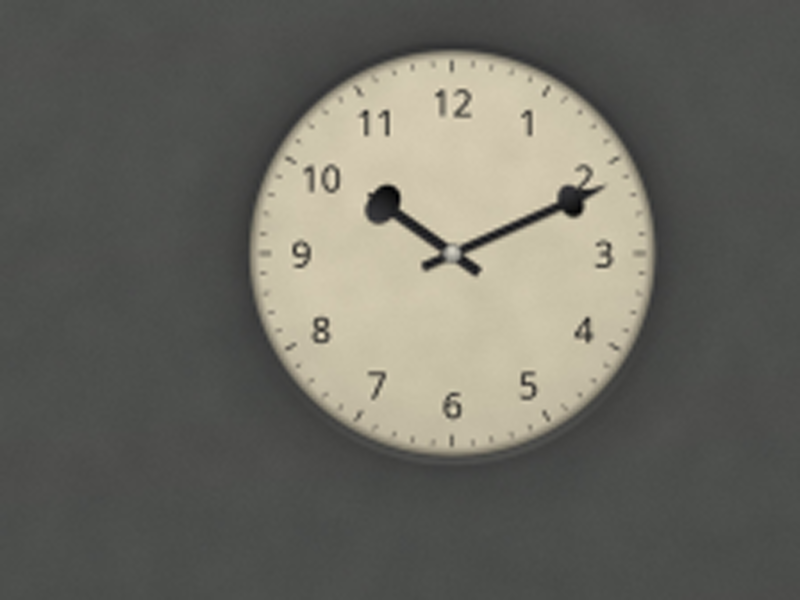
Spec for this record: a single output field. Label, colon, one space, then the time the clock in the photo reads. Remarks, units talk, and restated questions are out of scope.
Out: 10:11
